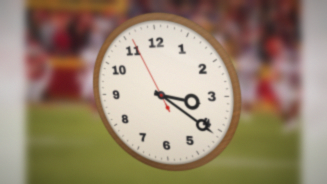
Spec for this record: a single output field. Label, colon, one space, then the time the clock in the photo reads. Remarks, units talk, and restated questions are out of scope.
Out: 3:20:56
